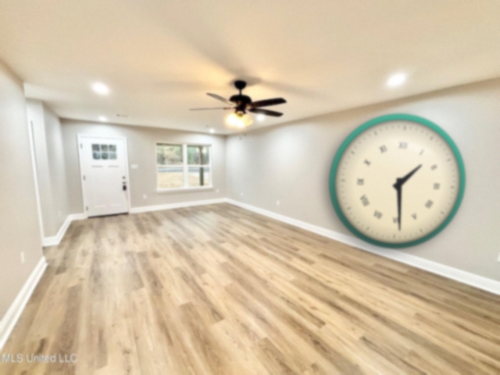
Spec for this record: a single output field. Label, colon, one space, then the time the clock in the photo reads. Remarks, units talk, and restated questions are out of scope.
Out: 1:29
